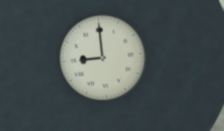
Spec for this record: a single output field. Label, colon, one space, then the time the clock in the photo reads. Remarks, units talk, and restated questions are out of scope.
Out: 9:00
